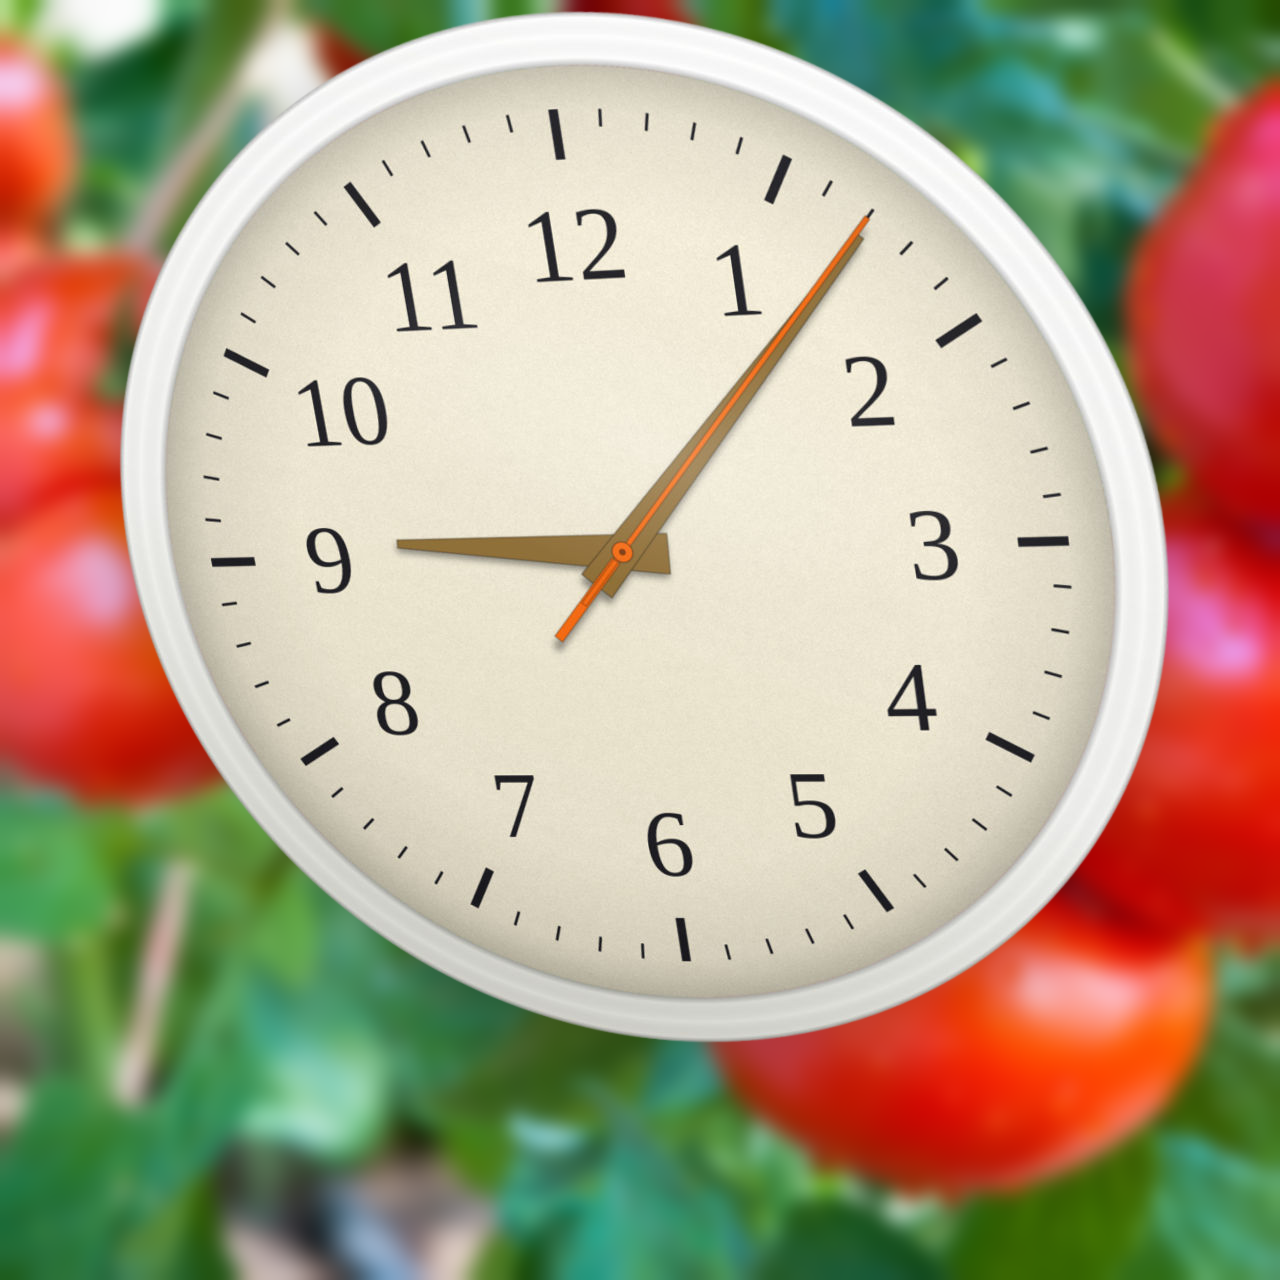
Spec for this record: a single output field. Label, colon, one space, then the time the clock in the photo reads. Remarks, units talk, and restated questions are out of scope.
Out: 9:07:07
